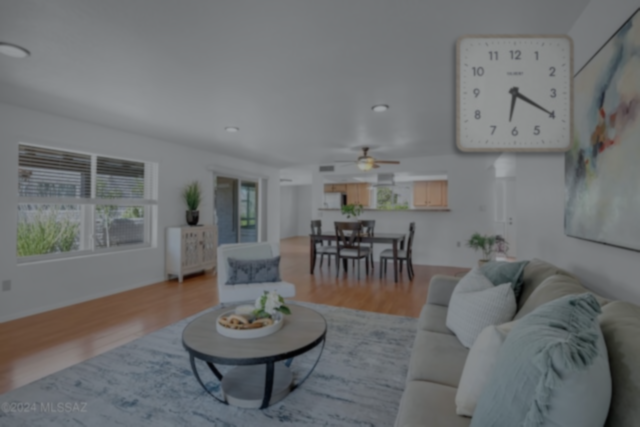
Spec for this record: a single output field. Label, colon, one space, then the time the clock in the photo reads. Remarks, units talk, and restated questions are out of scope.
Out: 6:20
